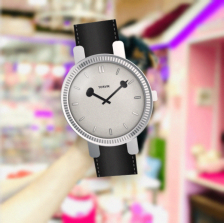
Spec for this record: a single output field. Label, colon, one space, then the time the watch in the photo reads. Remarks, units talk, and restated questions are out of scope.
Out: 10:09
